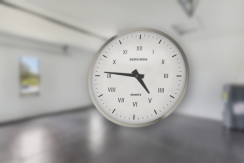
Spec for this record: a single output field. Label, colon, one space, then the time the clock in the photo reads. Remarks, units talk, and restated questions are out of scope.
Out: 4:46
